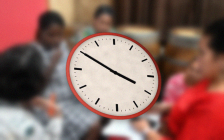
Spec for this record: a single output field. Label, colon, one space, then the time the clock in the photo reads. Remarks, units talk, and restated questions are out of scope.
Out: 3:50
